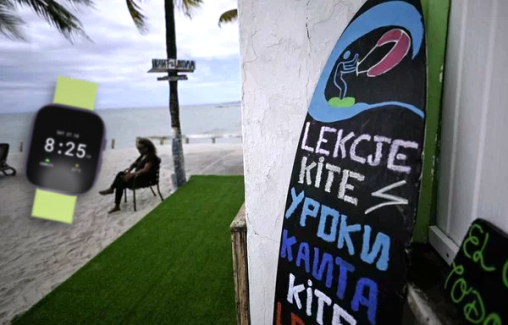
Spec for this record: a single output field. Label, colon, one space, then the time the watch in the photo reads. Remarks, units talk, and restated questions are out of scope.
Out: 8:25
